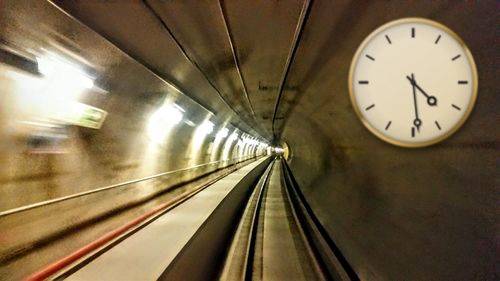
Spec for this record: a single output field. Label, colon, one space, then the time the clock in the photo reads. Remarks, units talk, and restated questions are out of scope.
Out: 4:29
